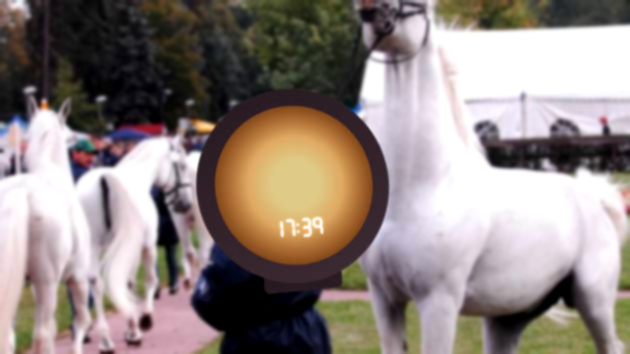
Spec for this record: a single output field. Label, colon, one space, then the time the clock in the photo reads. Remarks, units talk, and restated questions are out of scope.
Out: 17:39
